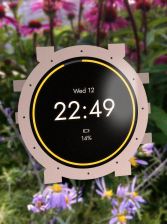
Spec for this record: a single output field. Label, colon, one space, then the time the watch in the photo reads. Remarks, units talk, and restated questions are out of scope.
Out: 22:49
